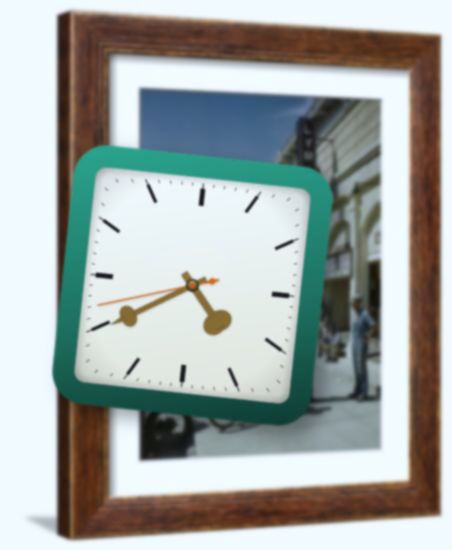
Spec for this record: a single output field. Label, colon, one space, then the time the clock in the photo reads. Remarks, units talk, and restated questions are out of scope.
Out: 4:39:42
